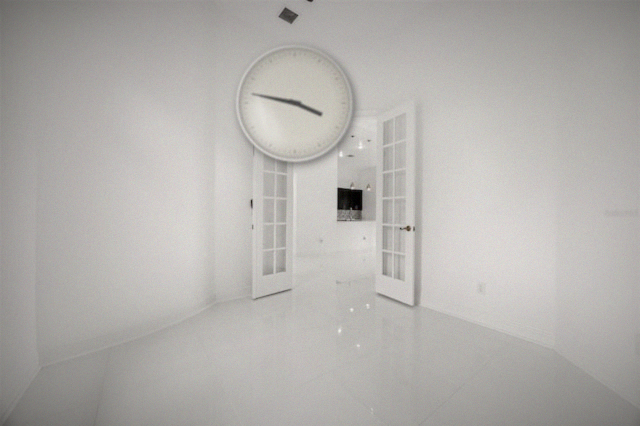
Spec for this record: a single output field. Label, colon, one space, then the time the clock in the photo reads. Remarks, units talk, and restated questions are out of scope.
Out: 3:47
